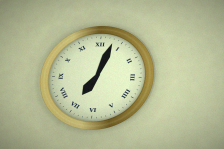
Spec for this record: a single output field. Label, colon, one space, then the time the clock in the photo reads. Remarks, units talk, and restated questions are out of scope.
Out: 7:03
